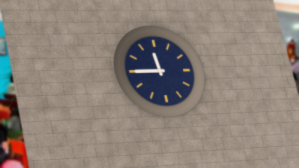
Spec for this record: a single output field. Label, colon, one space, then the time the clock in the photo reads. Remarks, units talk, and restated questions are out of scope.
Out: 11:45
